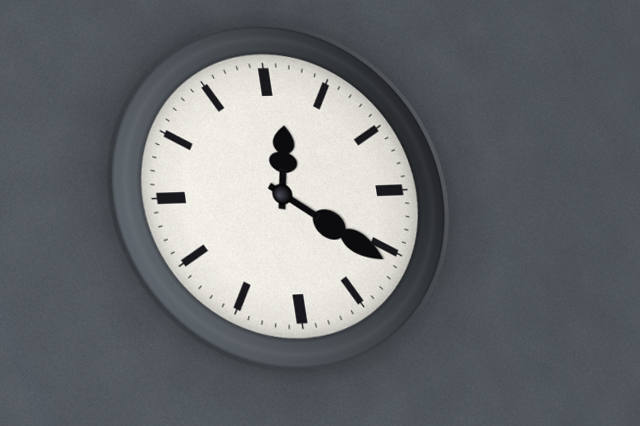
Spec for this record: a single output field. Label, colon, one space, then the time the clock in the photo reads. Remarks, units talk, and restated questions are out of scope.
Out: 12:21
